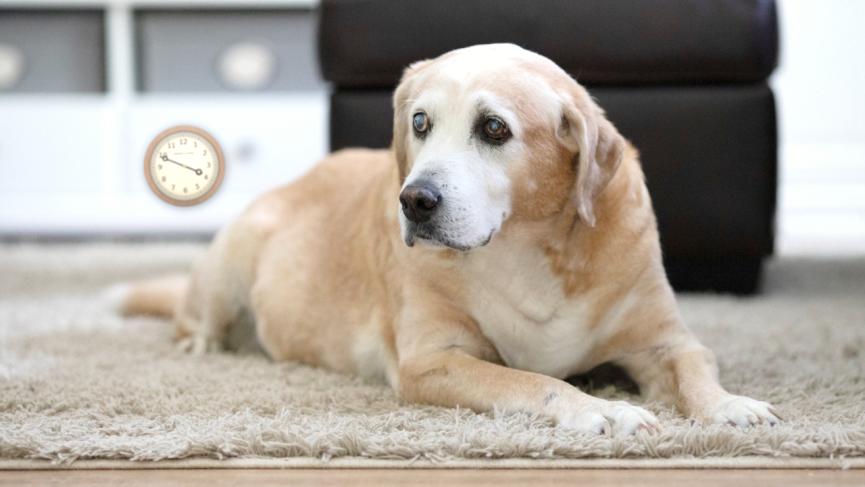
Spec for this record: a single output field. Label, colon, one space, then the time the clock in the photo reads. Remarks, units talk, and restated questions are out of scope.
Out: 3:49
